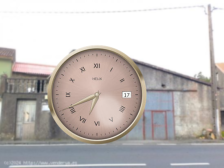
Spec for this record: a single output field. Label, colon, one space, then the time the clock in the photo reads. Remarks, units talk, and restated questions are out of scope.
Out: 6:41
